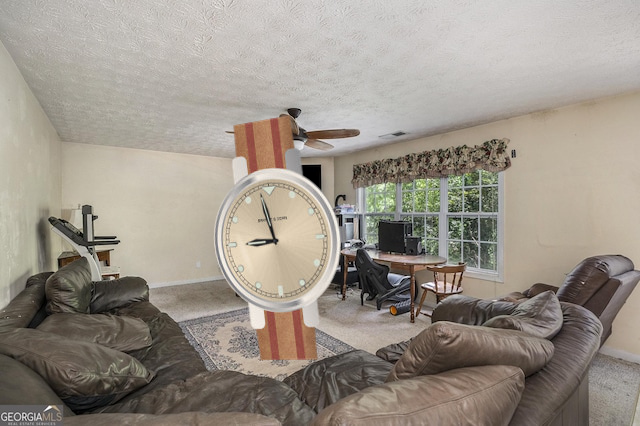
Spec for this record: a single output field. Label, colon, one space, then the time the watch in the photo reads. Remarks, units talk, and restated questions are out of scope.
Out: 8:58
